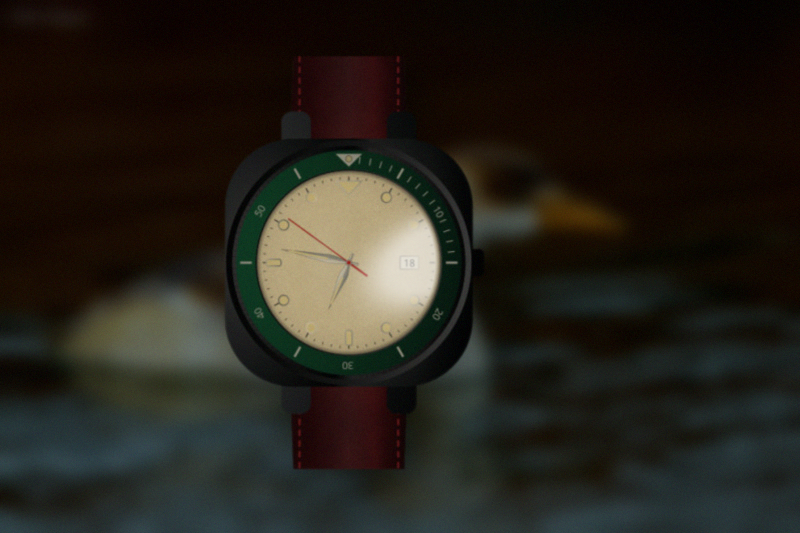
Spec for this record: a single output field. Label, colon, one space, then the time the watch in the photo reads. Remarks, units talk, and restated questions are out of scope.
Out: 6:46:51
